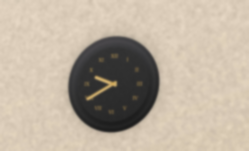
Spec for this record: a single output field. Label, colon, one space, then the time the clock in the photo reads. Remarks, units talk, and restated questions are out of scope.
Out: 9:40
